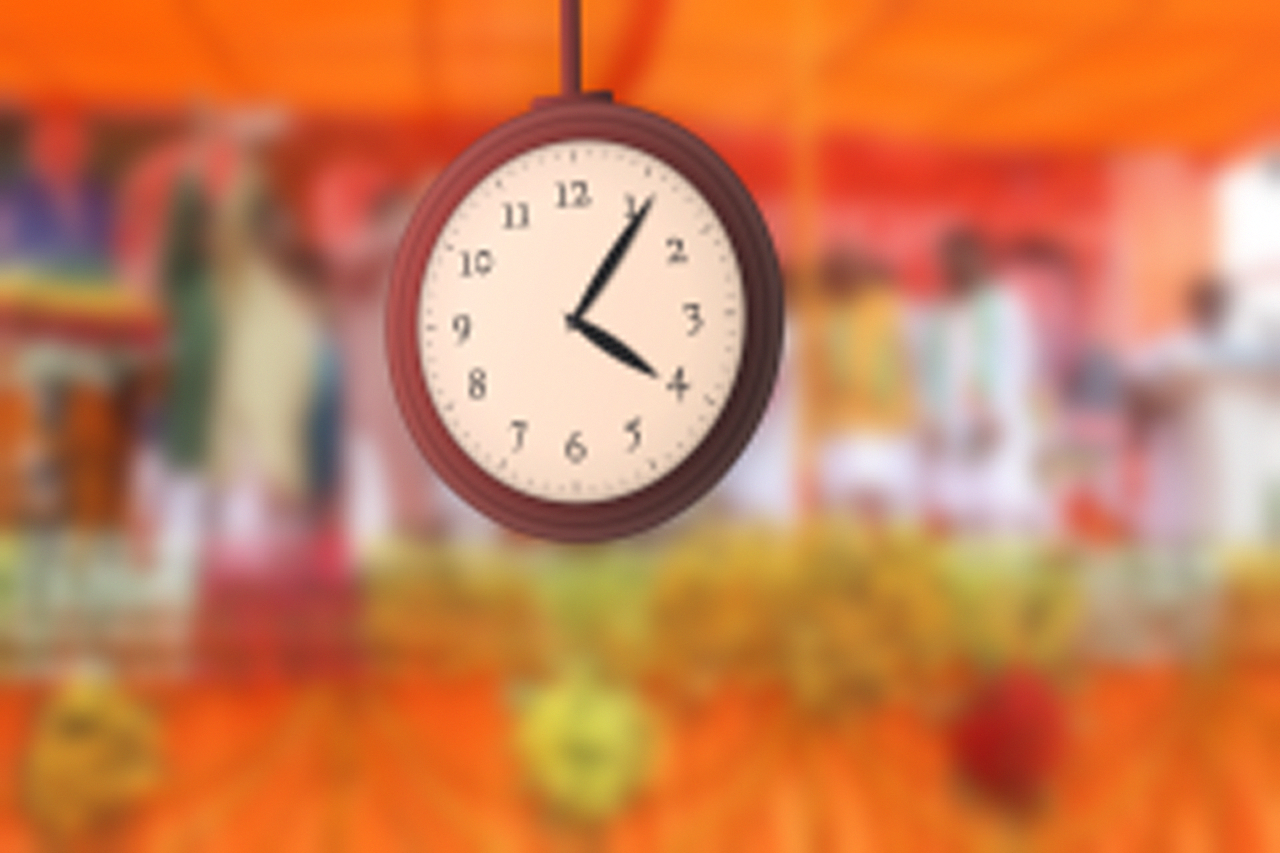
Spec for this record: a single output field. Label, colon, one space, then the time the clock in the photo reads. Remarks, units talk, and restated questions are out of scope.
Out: 4:06
